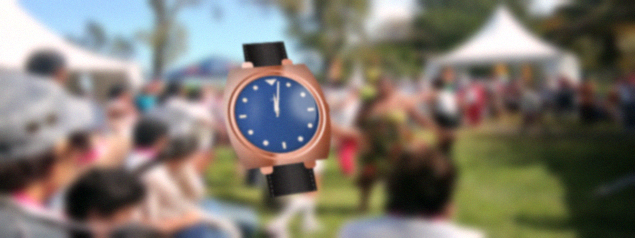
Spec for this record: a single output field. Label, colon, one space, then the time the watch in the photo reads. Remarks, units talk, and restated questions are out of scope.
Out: 12:02
